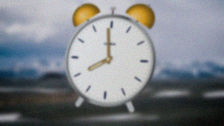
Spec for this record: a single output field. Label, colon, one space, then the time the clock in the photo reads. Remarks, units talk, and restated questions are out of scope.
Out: 7:59
